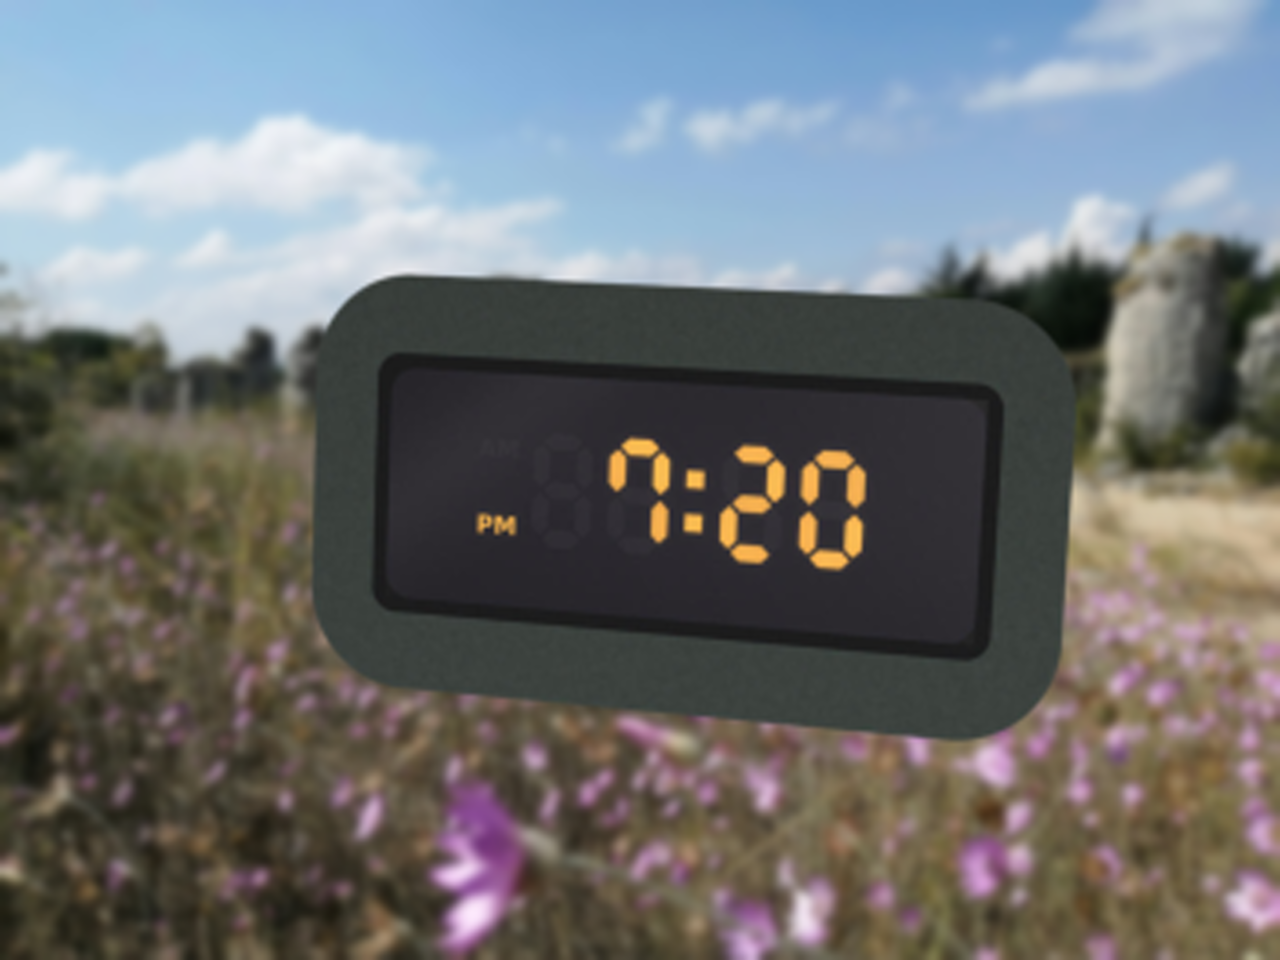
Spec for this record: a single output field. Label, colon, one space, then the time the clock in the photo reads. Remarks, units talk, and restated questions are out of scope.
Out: 7:20
